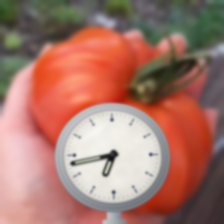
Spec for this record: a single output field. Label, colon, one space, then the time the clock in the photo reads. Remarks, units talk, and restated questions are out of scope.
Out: 6:43
